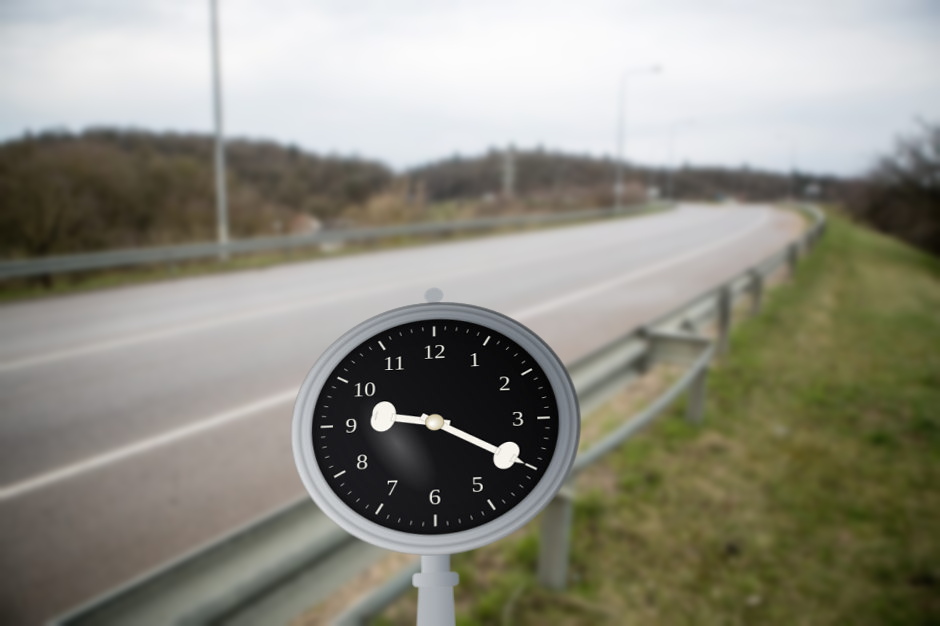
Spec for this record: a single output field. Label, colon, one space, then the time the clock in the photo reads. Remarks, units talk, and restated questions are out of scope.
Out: 9:20
